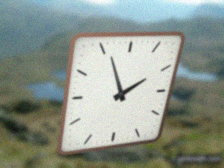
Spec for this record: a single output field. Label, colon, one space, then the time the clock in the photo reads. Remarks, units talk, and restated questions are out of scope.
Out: 1:56
